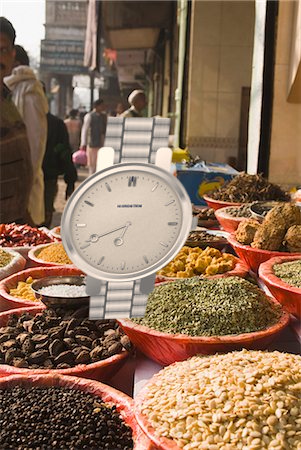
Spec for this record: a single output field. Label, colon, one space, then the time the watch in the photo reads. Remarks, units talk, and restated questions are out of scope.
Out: 6:41
